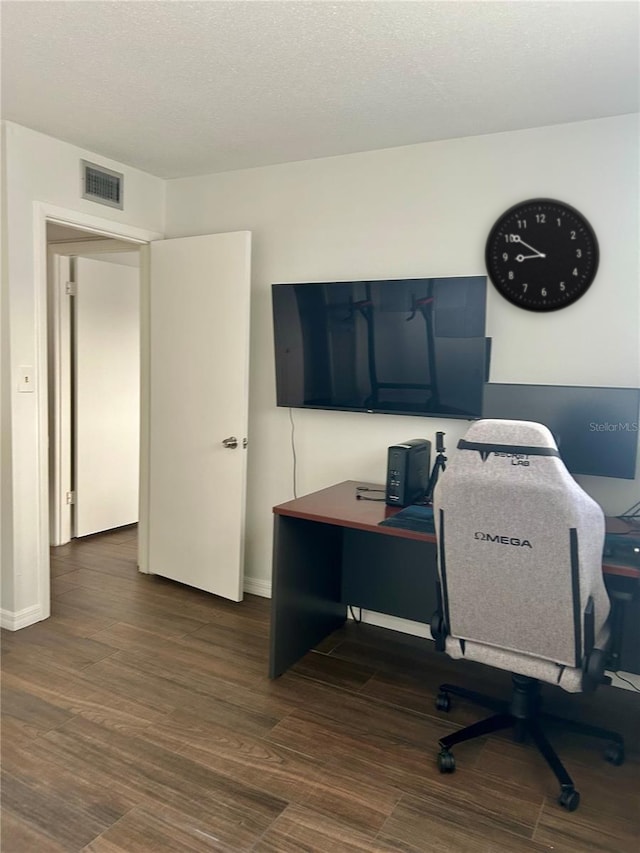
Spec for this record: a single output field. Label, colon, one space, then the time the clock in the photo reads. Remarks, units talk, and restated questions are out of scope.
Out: 8:51
